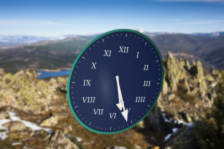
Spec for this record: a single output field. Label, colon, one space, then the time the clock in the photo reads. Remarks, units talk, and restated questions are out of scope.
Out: 5:26
